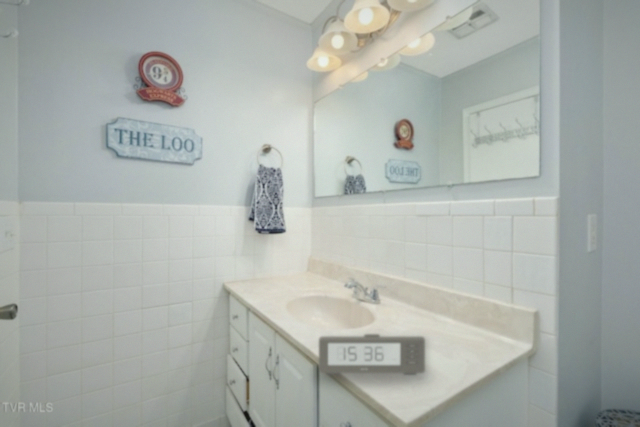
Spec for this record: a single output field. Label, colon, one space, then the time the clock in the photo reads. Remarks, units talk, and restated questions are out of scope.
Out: 15:36
